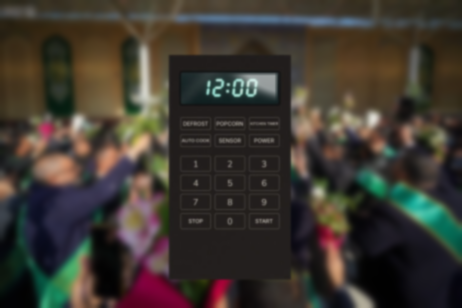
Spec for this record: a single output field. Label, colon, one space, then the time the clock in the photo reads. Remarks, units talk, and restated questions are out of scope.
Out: 12:00
